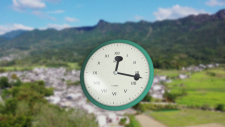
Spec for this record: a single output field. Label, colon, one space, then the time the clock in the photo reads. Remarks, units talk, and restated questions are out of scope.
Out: 12:17
